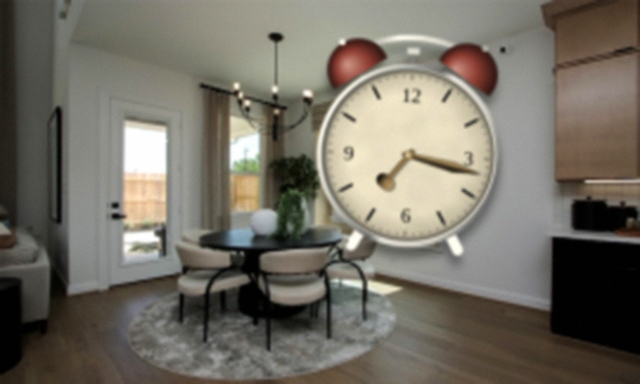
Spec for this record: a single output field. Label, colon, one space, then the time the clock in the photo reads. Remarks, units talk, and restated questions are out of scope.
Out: 7:17
